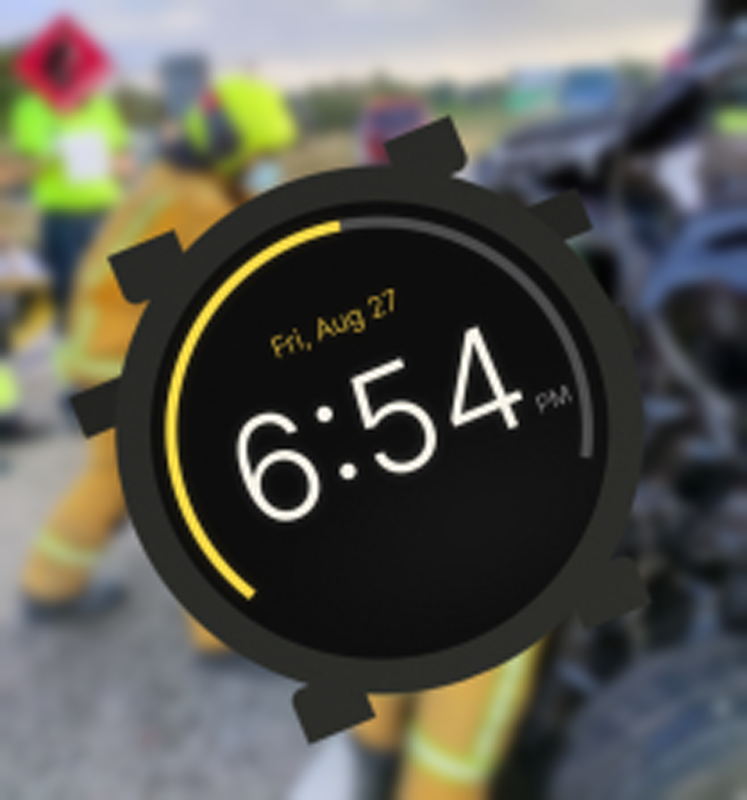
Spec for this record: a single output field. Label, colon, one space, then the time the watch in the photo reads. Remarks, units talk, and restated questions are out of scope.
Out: 6:54
